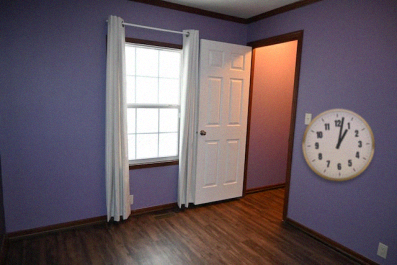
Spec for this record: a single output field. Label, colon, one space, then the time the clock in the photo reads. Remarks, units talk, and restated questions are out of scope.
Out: 1:02
